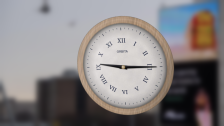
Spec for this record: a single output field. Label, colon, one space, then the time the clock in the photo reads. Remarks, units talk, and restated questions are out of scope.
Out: 9:15
